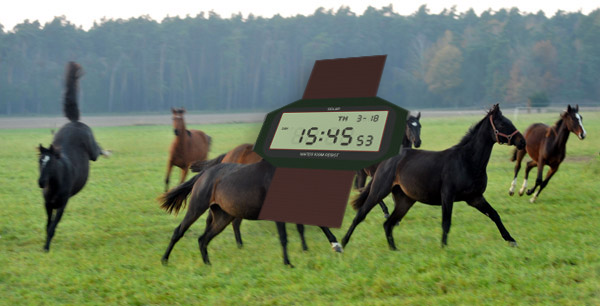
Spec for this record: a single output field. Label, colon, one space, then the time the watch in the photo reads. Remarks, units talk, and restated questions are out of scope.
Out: 15:45:53
